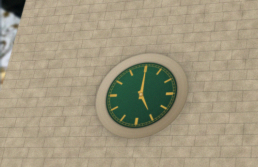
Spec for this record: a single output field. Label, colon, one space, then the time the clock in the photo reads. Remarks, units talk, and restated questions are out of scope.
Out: 5:00
